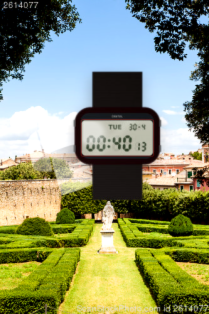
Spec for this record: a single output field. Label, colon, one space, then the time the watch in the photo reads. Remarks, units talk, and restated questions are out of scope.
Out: 0:40:13
